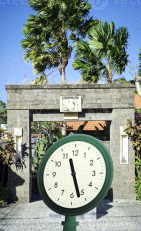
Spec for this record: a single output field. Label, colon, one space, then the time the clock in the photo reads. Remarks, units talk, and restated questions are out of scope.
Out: 11:27
